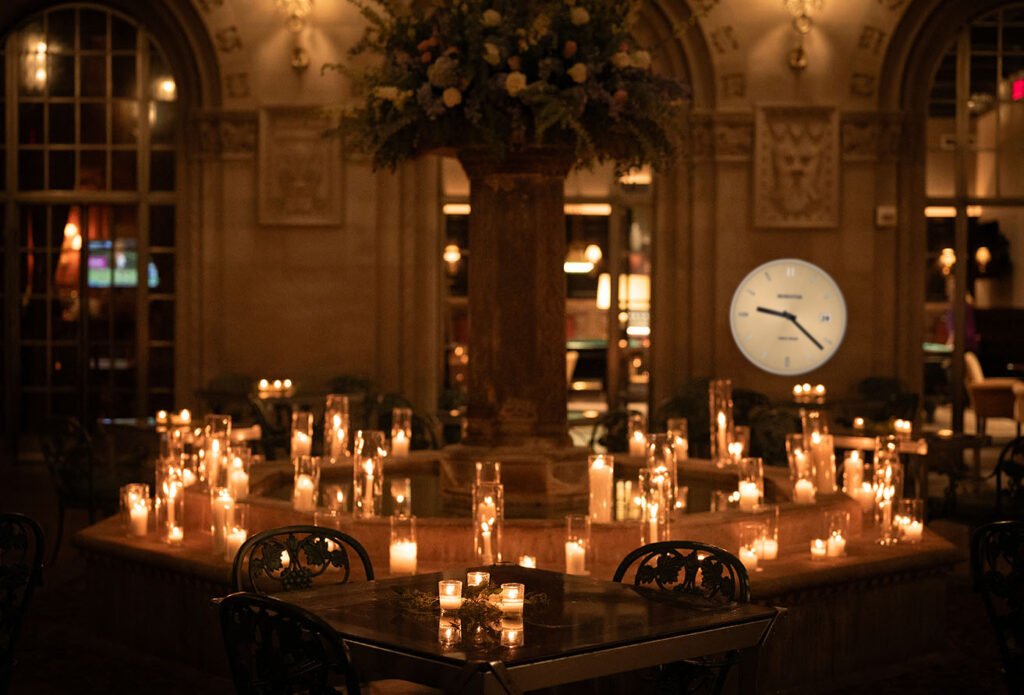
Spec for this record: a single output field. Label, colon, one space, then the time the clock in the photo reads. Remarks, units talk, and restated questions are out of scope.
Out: 9:22
